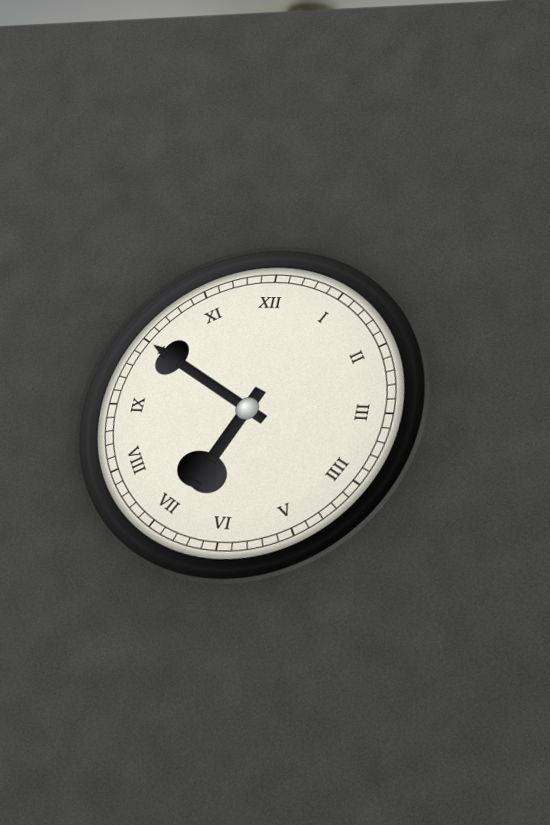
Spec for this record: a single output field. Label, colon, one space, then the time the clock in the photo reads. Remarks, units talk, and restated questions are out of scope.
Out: 6:50
